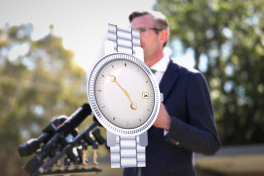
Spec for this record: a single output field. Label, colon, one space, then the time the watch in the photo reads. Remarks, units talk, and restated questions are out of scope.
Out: 4:52
